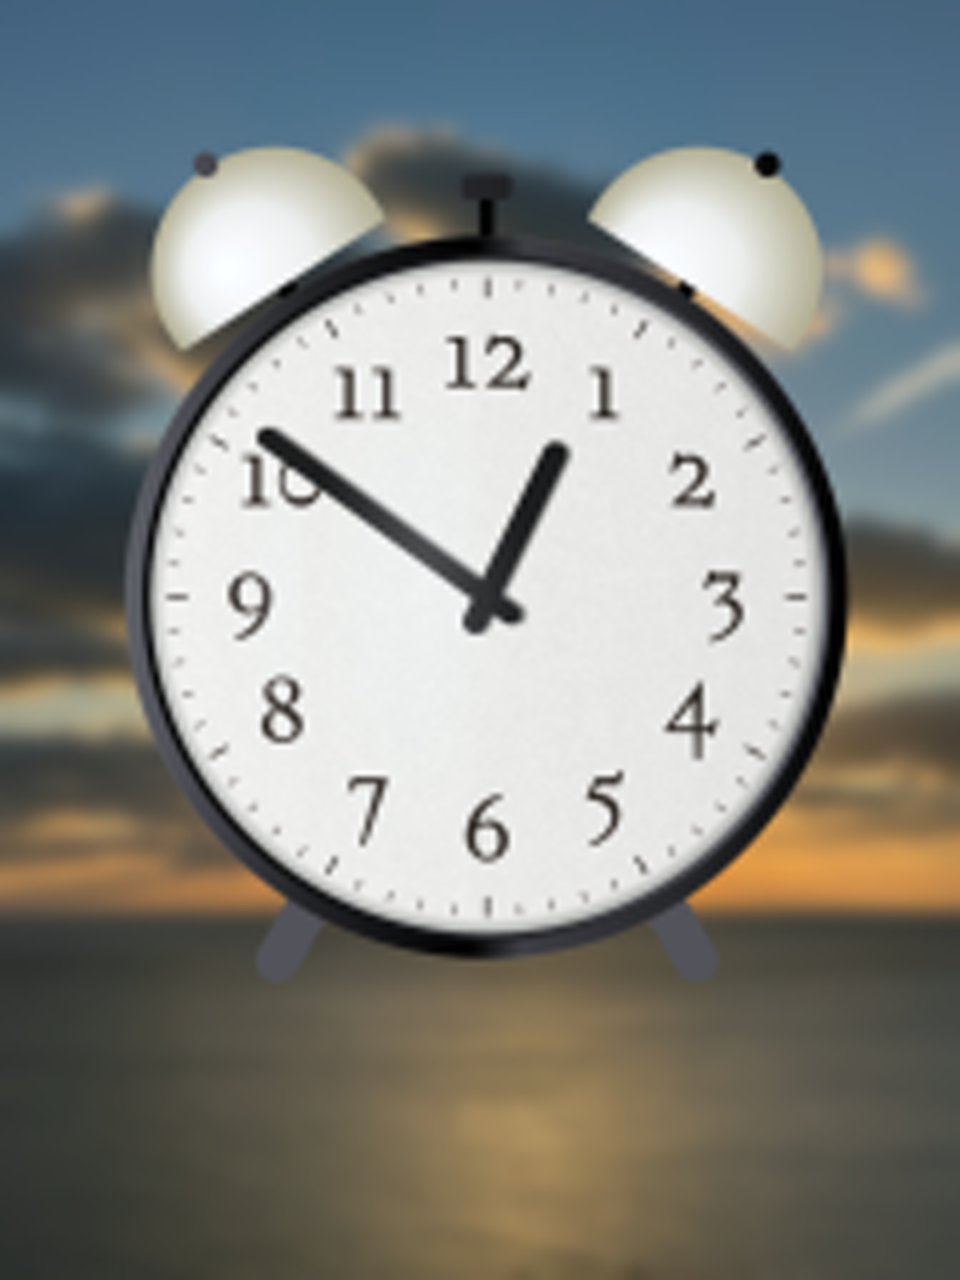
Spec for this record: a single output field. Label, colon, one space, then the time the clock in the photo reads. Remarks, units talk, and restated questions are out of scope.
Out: 12:51
